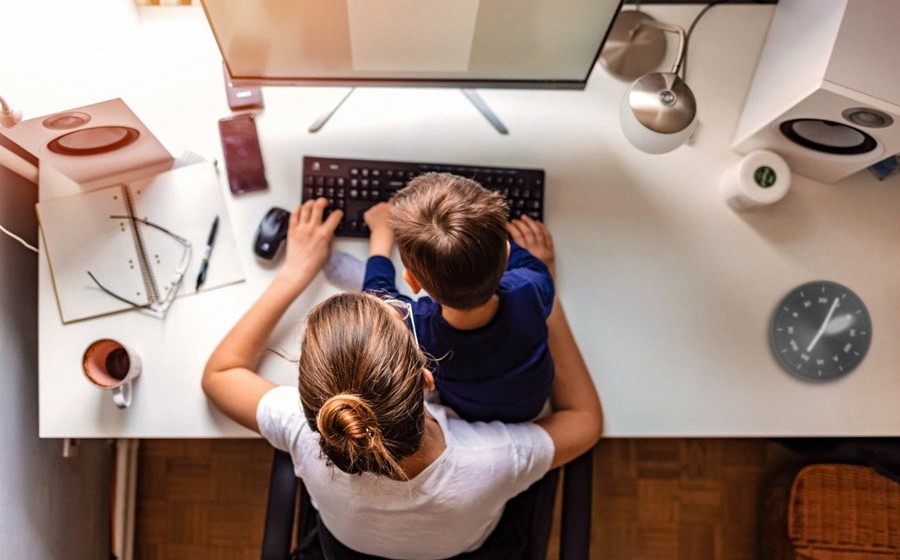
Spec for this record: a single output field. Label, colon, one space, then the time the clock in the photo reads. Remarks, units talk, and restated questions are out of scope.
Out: 7:04
